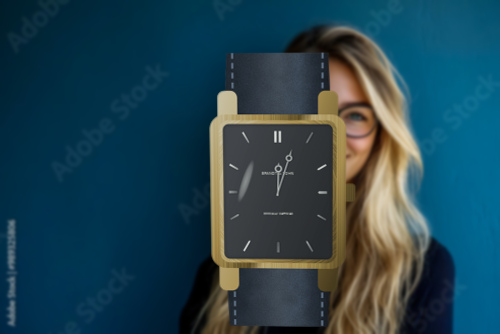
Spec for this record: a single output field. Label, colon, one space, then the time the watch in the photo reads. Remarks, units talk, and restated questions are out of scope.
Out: 12:03
